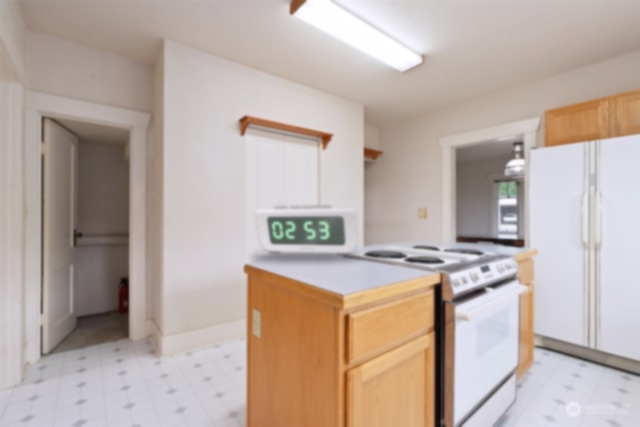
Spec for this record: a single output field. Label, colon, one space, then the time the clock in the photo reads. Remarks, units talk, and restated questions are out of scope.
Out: 2:53
